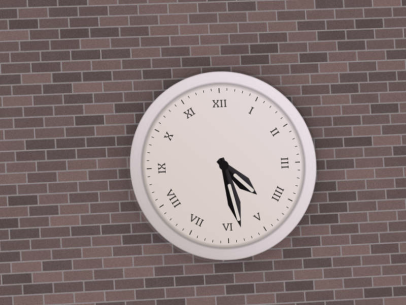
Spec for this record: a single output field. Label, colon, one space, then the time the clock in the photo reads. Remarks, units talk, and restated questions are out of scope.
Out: 4:28
